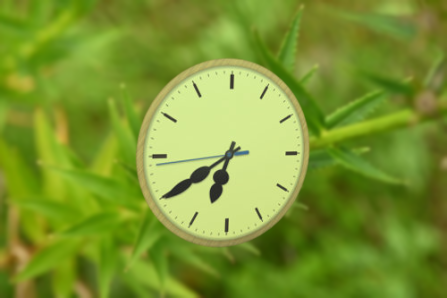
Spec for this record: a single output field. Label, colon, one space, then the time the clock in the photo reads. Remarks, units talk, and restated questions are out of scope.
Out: 6:39:44
